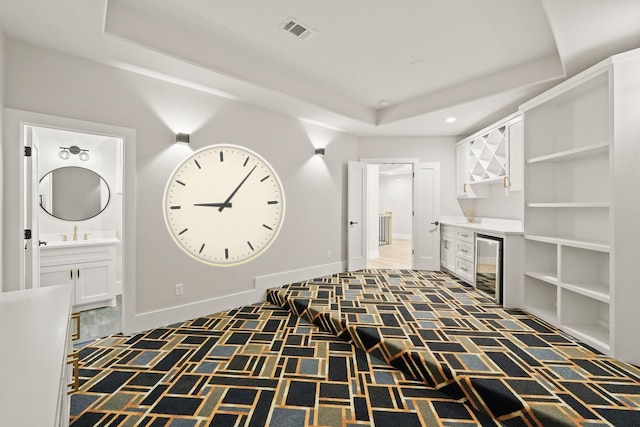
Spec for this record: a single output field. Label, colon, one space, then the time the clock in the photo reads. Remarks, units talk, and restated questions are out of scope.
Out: 9:07
